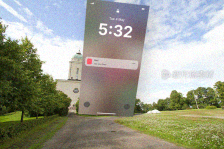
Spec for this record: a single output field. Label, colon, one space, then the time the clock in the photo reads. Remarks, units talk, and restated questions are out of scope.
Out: 5:32
